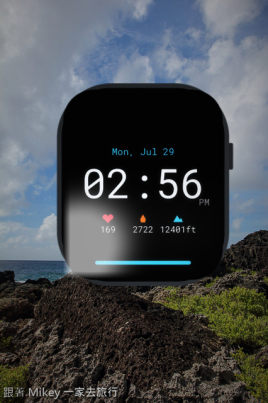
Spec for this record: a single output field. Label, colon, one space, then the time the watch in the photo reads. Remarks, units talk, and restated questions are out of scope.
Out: 2:56
